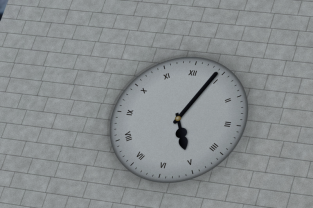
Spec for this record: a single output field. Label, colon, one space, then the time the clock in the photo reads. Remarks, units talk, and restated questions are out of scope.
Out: 5:04
